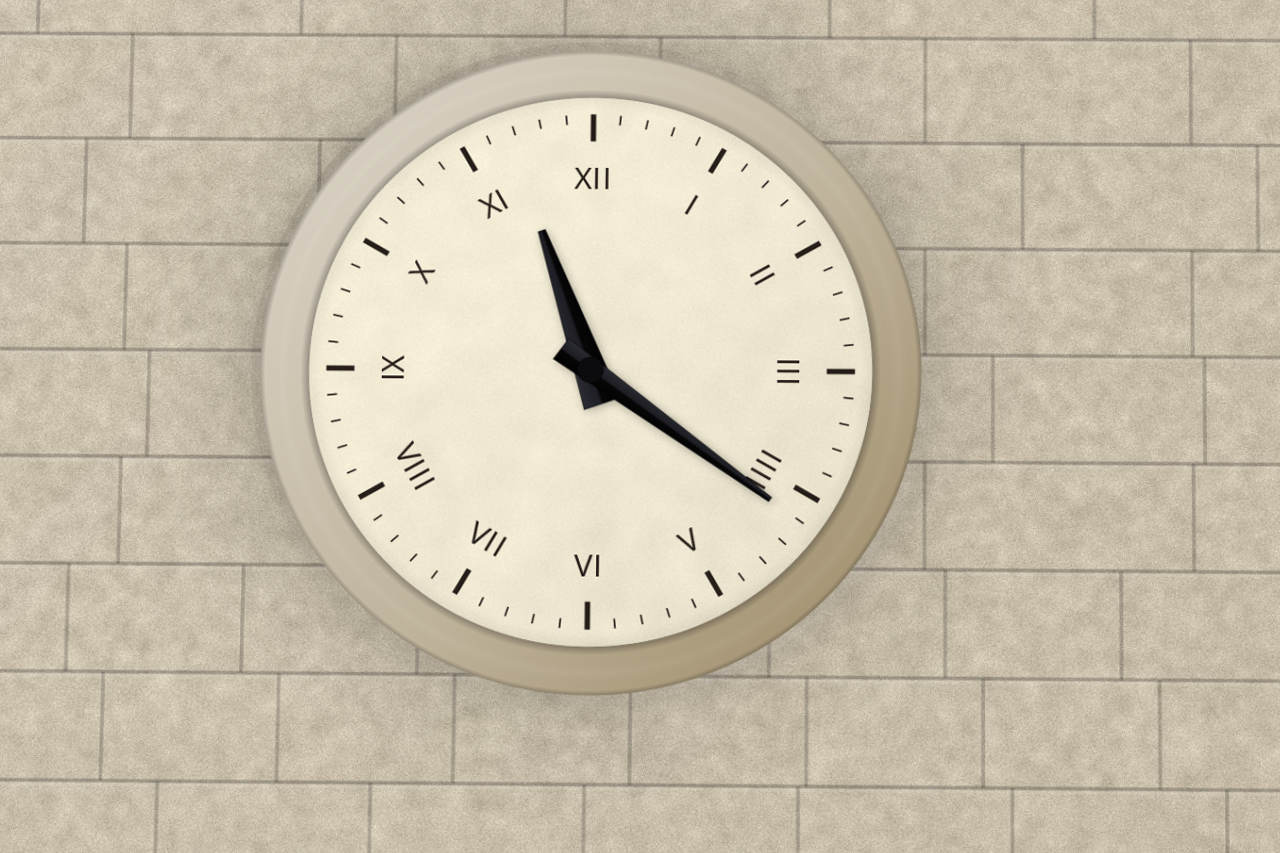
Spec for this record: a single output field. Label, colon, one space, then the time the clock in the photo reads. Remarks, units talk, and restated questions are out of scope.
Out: 11:21
